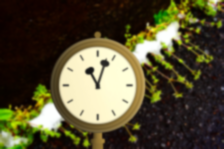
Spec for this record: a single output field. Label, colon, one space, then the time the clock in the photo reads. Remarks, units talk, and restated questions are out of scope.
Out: 11:03
